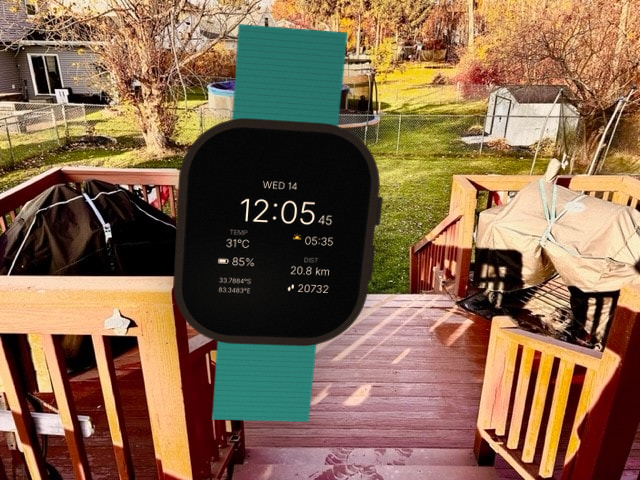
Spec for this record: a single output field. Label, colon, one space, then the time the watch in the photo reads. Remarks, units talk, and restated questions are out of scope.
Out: 12:05:45
